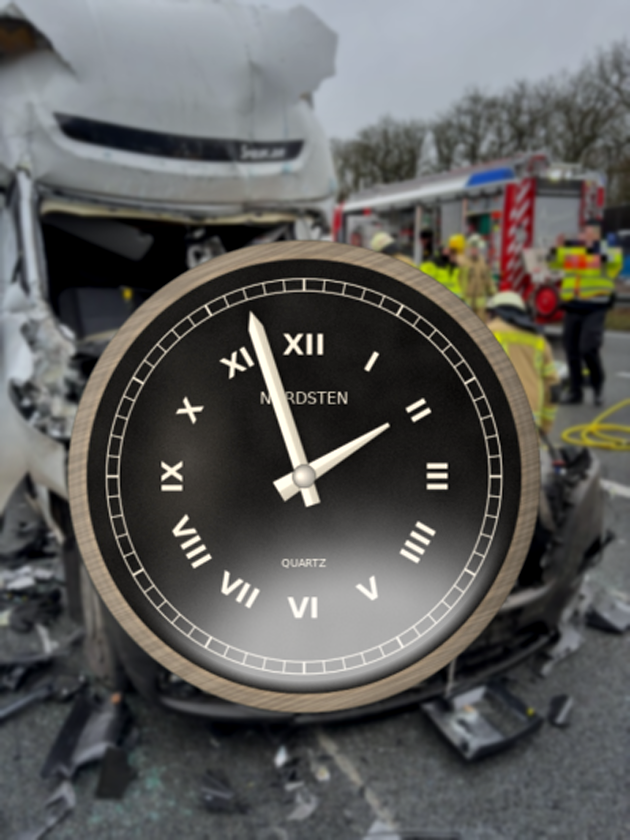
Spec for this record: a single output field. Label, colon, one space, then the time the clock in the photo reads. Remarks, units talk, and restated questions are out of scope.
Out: 1:57
